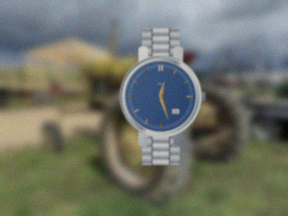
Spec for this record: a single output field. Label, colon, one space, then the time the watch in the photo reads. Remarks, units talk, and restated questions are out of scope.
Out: 12:27
